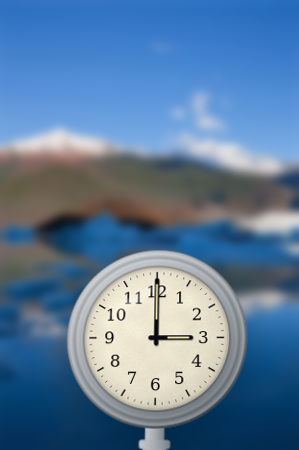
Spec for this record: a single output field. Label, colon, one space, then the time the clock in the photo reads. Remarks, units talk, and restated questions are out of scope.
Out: 3:00
